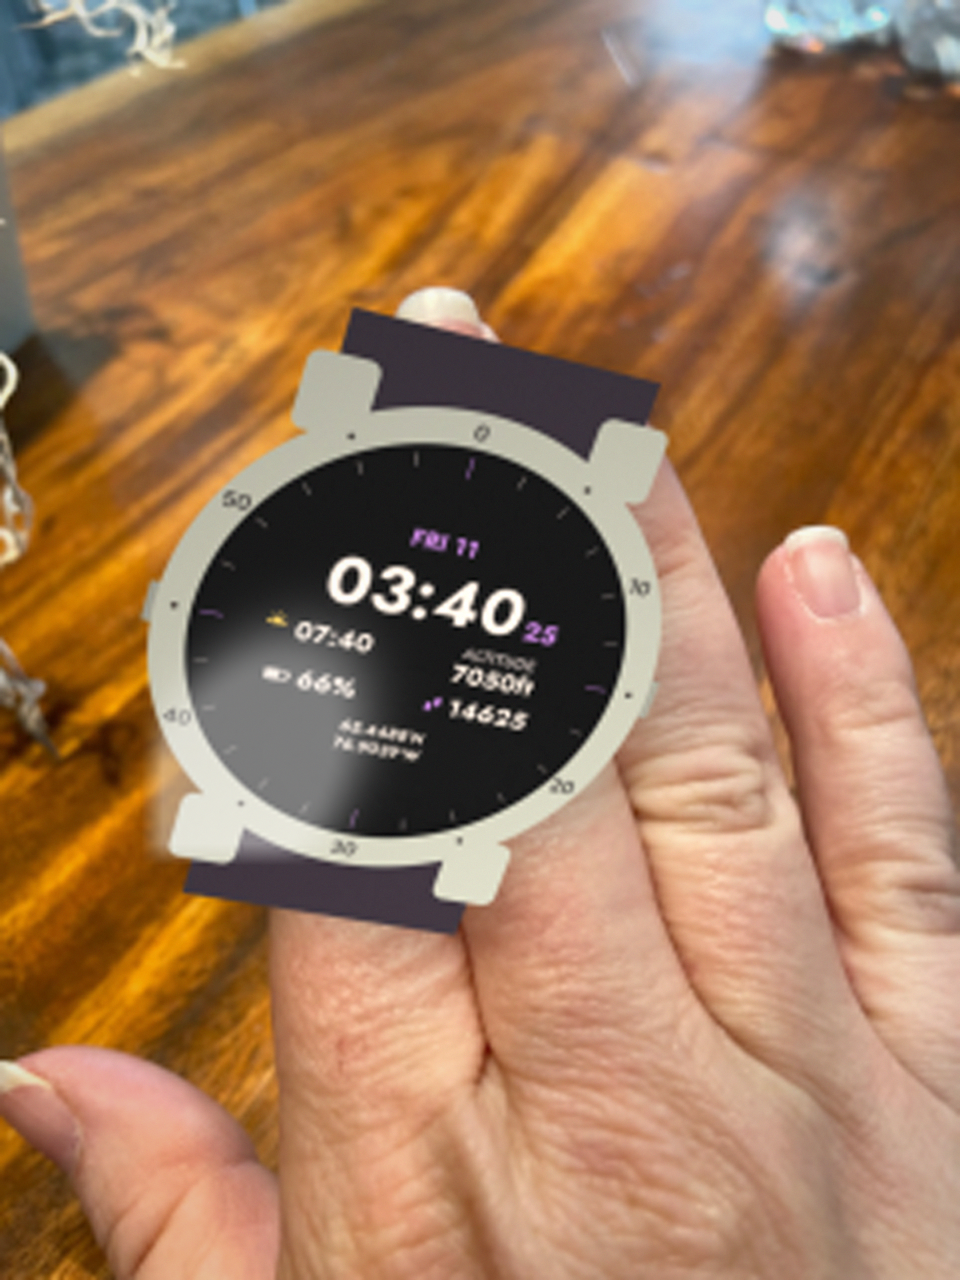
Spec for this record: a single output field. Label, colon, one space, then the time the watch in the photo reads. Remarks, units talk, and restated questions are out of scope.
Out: 3:40
